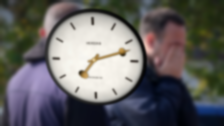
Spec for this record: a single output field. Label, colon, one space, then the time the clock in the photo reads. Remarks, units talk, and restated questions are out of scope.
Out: 7:12
